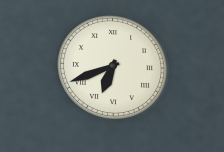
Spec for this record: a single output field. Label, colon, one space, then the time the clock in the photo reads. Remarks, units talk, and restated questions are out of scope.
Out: 6:41
